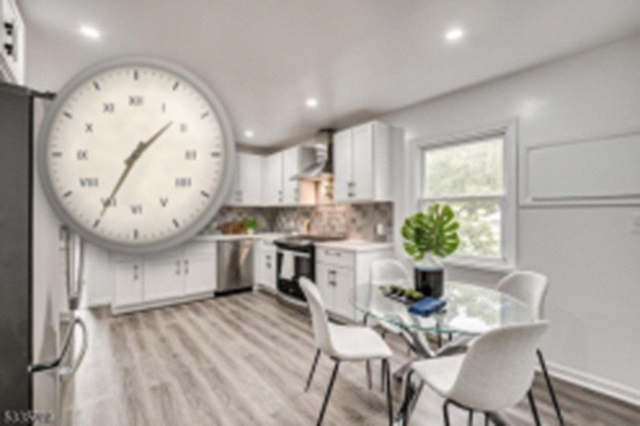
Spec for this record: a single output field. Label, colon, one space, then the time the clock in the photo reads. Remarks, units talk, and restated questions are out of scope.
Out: 1:35
